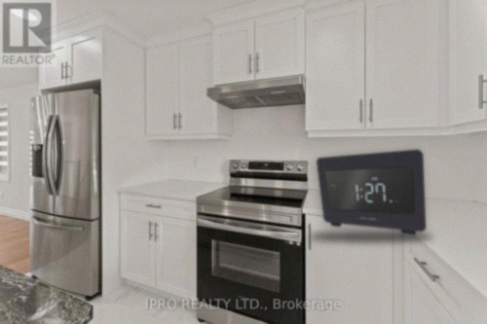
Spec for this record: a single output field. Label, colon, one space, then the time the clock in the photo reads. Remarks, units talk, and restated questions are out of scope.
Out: 1:27
